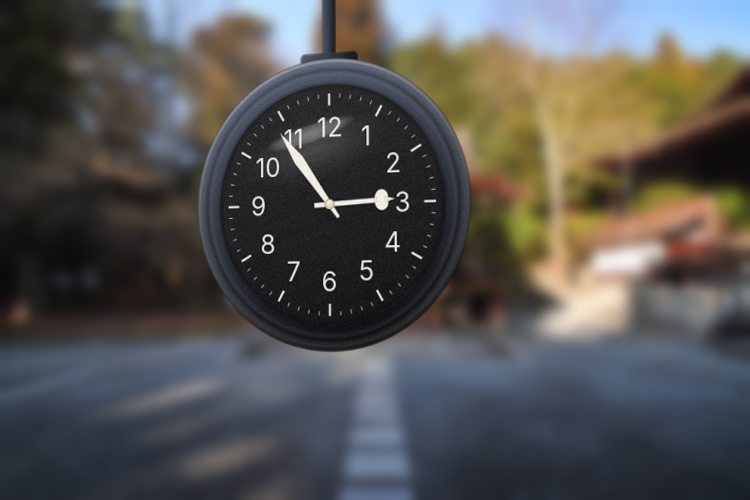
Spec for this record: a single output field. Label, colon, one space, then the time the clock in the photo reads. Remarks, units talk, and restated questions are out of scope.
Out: 2:54
